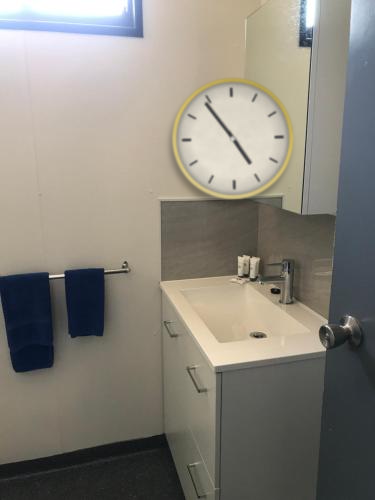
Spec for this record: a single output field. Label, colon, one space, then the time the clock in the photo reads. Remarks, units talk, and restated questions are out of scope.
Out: 4:54
